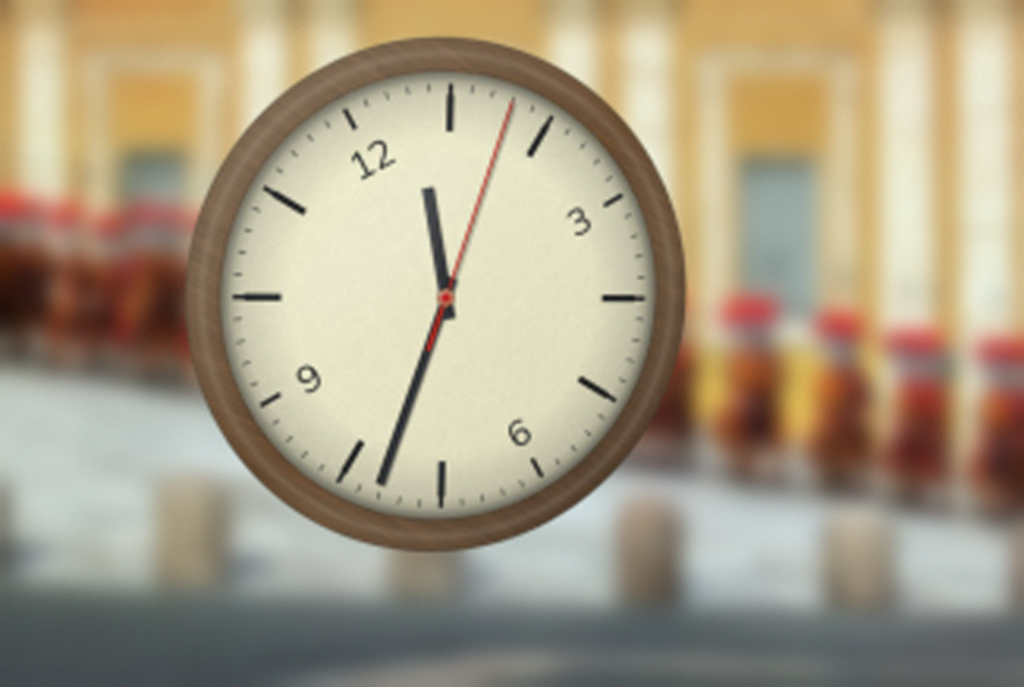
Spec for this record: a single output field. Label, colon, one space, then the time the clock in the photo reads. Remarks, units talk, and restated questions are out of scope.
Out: 12:38:08
